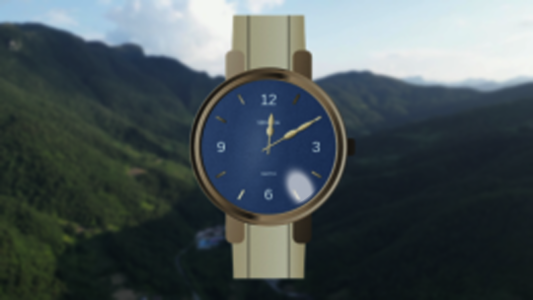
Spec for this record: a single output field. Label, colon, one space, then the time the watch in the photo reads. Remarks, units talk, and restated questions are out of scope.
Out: 12:10
